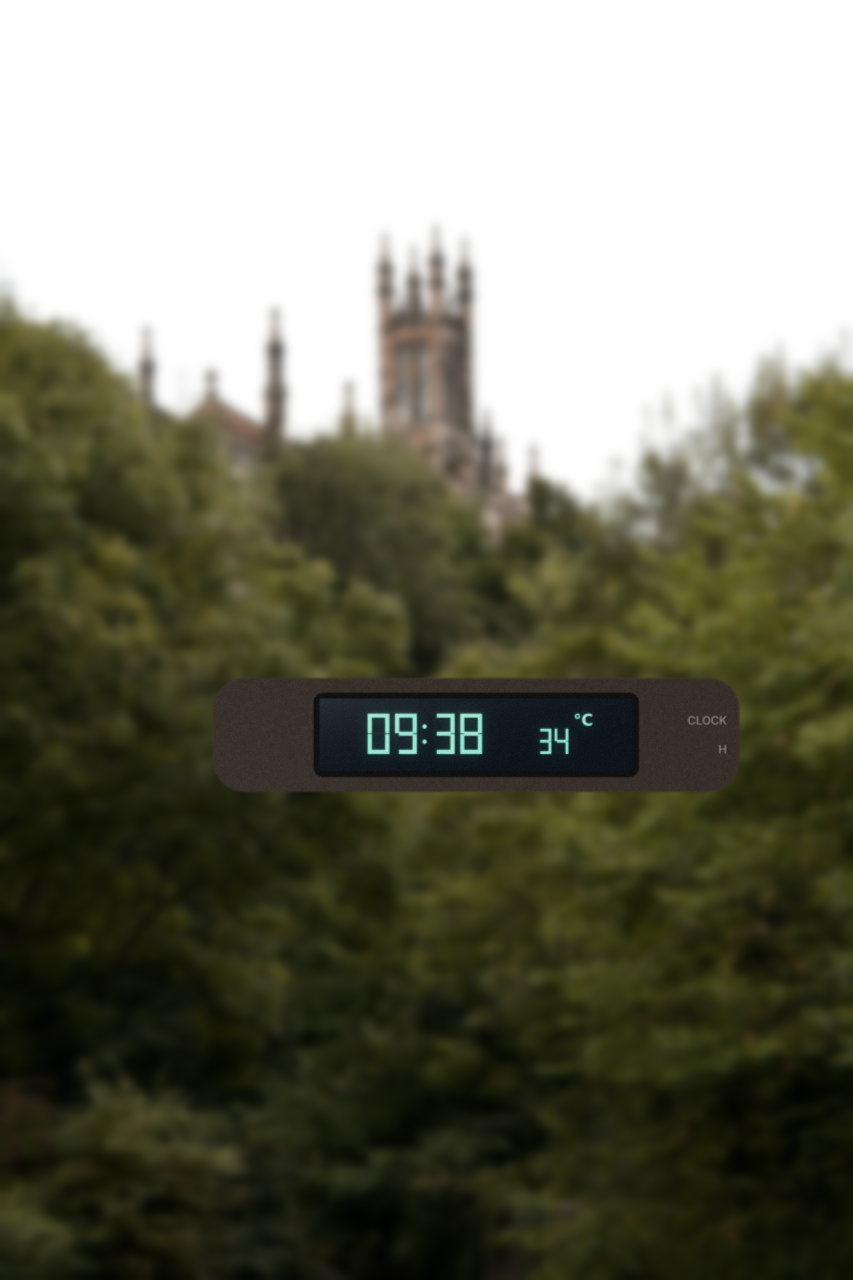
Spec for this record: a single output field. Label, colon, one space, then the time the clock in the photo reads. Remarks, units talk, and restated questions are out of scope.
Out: 9:38
